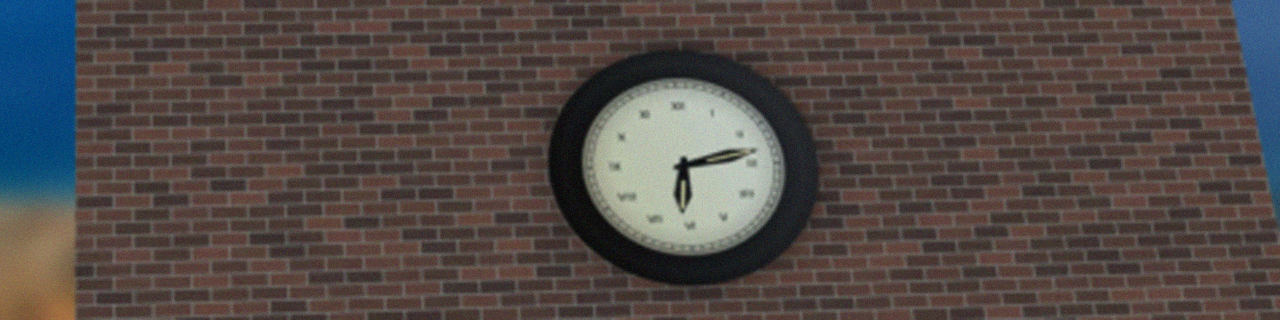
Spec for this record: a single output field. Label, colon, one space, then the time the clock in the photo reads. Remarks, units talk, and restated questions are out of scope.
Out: 6:13
